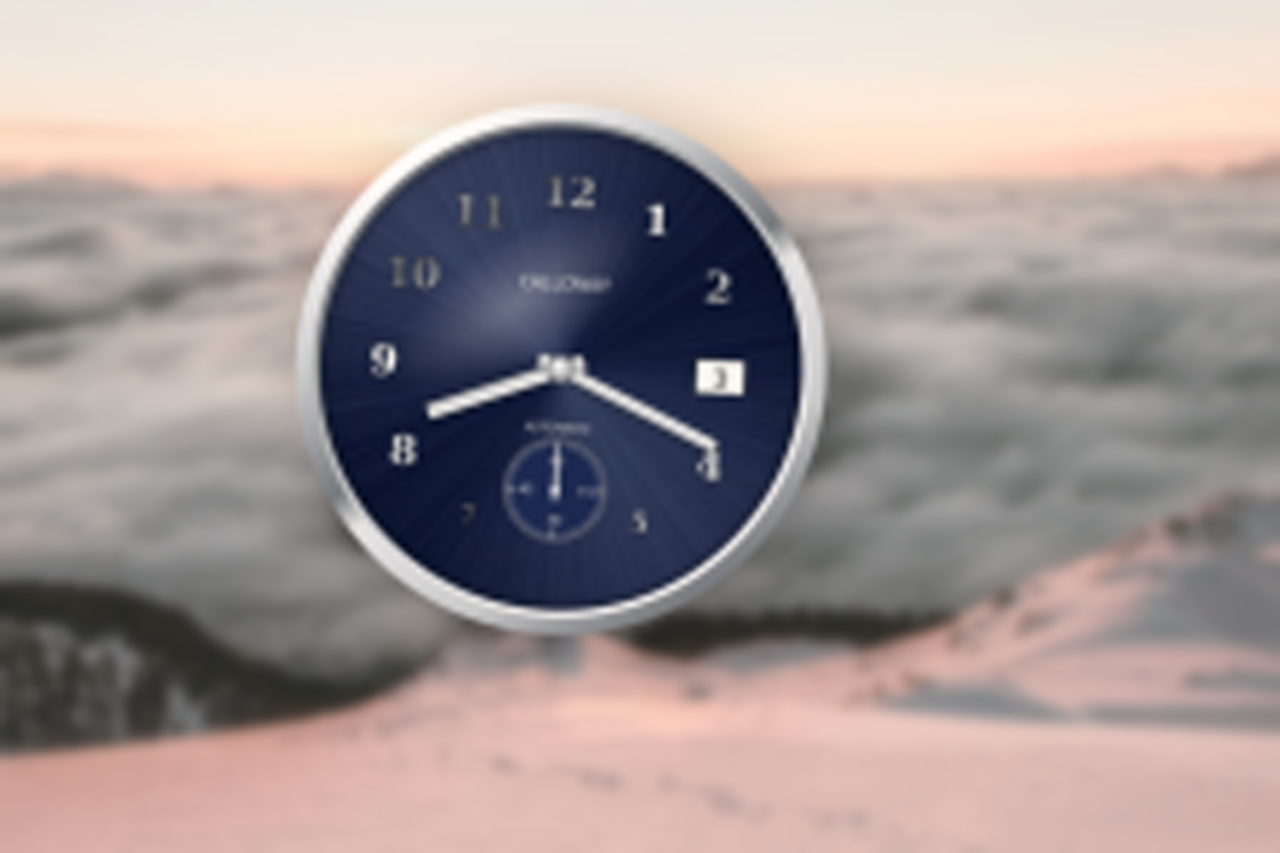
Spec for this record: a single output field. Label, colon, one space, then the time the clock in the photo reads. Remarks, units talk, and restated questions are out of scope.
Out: 8:19
